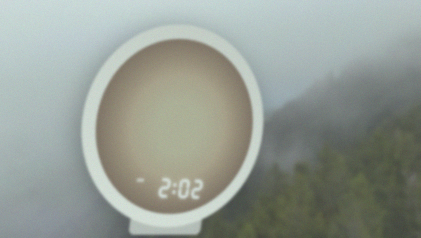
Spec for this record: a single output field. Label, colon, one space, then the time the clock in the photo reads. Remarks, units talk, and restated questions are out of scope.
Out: 2:02
